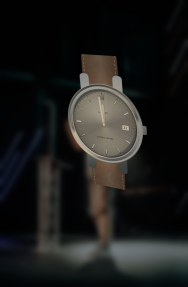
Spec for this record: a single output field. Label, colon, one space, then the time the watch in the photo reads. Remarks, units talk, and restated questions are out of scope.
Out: 11:59
